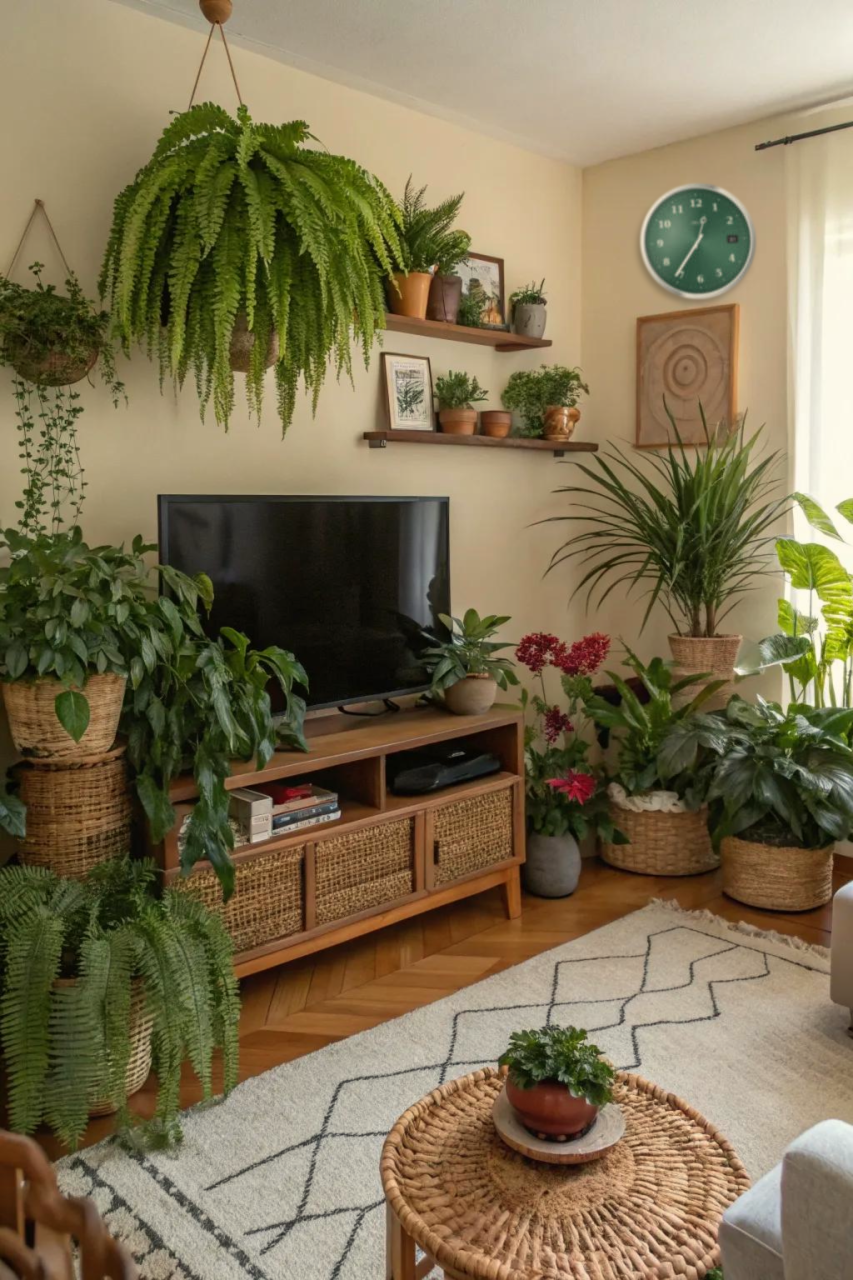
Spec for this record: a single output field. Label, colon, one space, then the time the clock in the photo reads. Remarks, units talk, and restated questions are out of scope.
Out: 12:36
